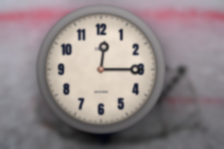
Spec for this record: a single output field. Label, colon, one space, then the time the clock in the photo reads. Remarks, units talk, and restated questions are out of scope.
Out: 12:15
